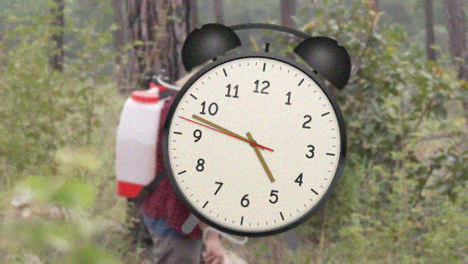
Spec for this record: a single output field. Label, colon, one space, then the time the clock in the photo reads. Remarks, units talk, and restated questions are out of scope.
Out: 4:47:47
